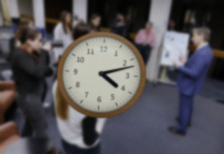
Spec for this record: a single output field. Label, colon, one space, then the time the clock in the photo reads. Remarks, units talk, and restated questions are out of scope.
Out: 4:12
